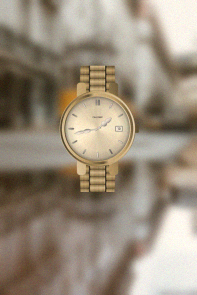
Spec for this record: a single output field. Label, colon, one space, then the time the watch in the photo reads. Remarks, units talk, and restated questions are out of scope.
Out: 1:43
